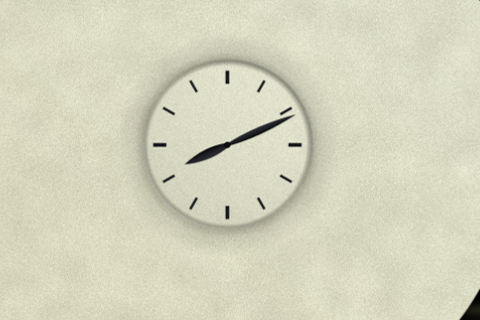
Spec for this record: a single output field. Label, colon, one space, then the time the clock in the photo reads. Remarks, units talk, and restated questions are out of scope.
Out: 8:11
